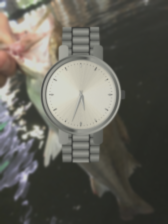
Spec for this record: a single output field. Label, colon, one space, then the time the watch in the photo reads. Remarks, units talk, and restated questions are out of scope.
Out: 5:33
